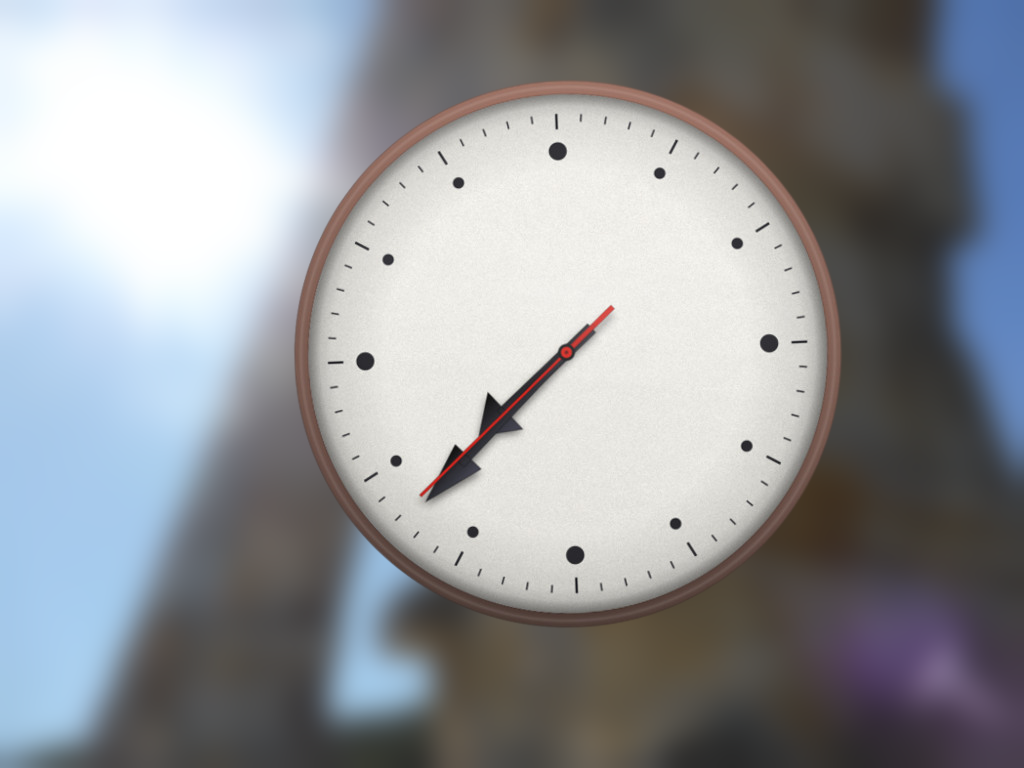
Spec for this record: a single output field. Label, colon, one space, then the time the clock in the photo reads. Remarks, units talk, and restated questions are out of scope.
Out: 7:37:38
